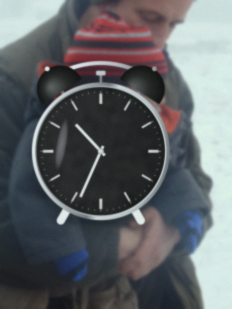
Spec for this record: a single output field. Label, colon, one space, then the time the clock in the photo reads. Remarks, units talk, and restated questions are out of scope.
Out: 10:34
